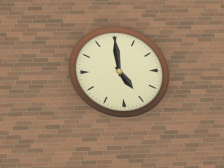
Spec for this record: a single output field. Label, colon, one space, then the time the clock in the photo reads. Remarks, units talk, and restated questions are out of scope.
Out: 5:00
